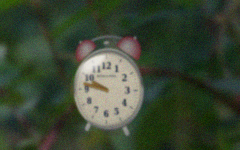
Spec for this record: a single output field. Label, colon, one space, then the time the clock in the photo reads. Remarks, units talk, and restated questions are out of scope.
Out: 9:47
